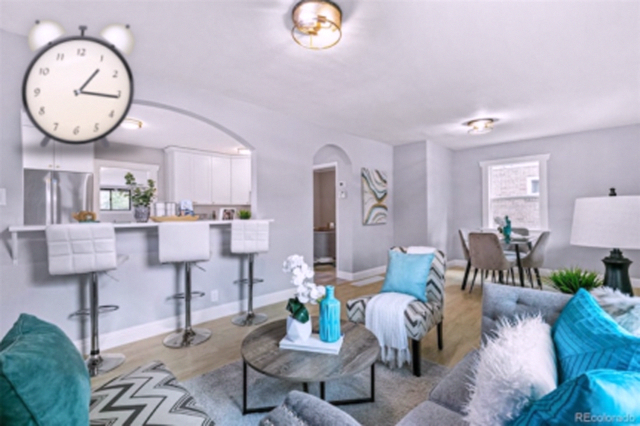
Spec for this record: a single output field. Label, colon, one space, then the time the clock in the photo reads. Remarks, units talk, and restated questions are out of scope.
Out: 1:16
